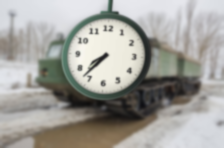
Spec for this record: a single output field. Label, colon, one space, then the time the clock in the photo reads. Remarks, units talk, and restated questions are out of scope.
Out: 7:37
